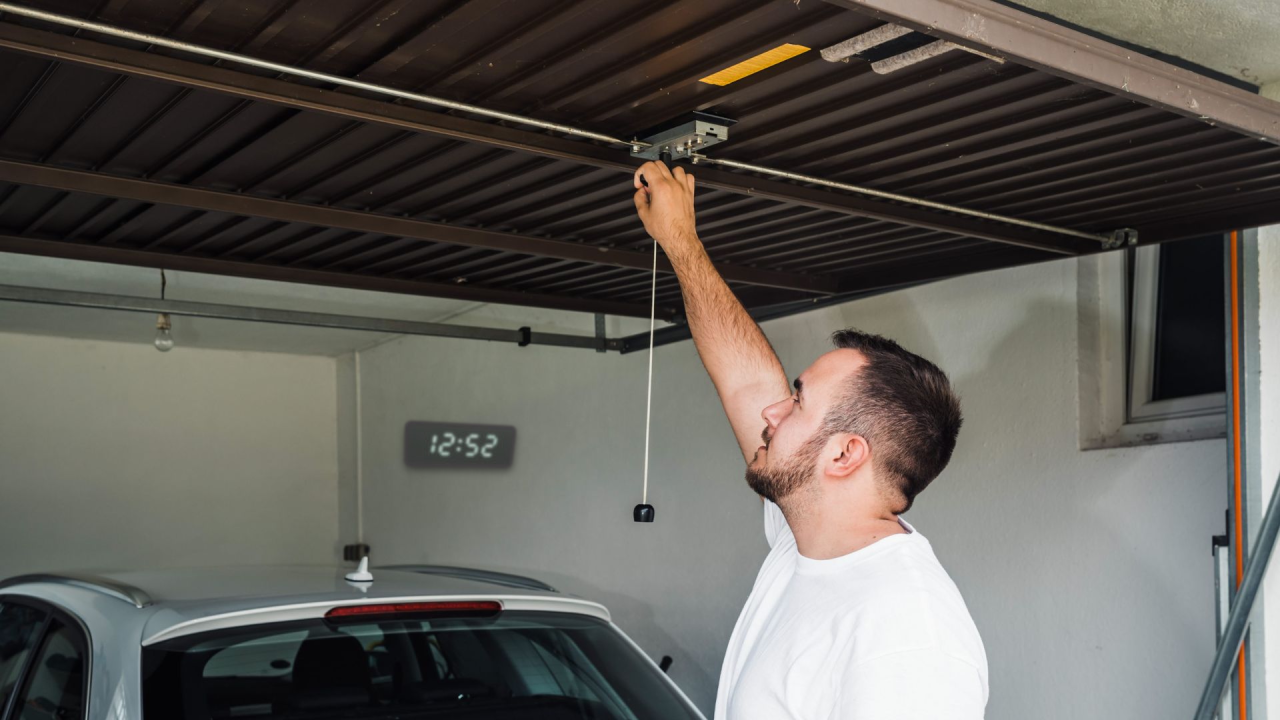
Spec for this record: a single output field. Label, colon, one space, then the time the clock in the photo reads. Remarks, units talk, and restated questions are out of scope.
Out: 12:52
